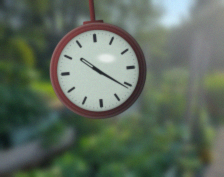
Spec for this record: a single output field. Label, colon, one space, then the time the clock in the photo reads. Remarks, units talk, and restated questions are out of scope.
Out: 10:21
